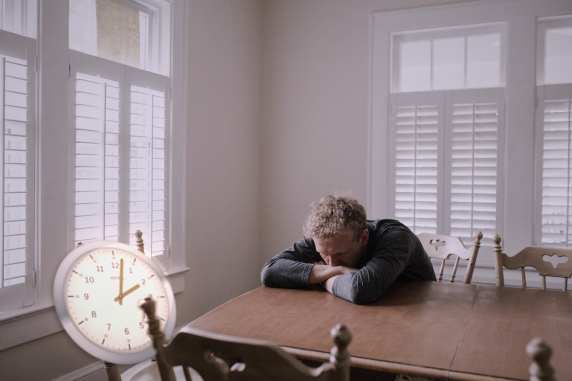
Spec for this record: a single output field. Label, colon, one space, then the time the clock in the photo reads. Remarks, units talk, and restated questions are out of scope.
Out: 2:02
